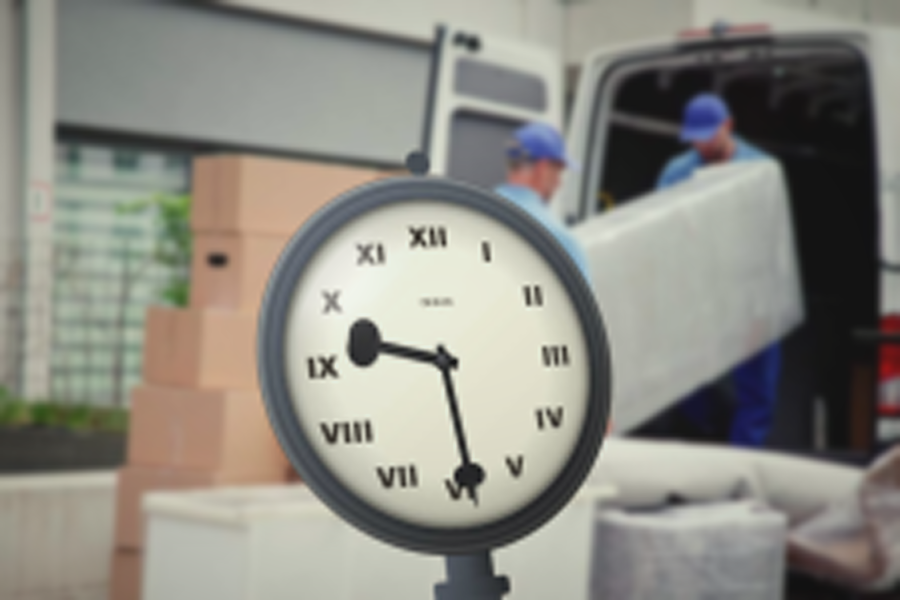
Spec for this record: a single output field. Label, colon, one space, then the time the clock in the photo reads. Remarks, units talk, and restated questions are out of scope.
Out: 9:29
